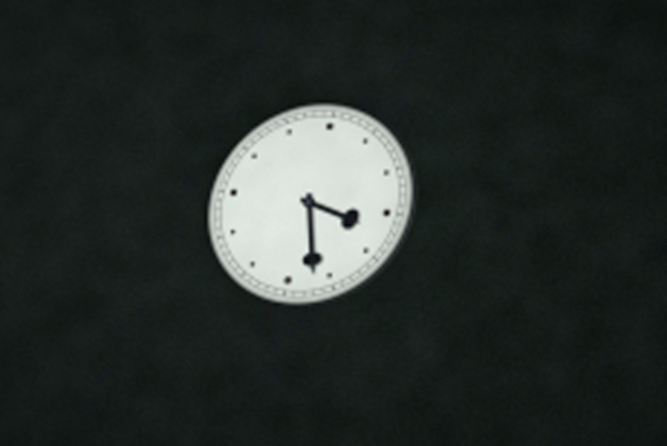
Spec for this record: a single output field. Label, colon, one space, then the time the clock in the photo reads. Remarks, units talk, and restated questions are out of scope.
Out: 3:27
